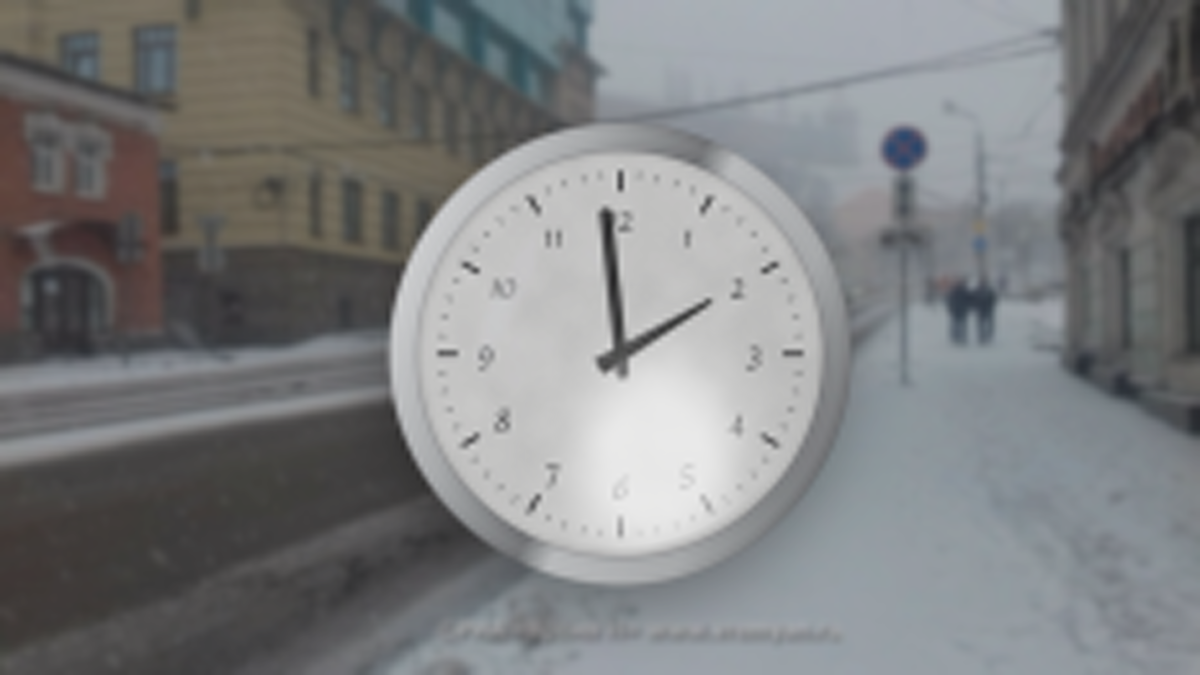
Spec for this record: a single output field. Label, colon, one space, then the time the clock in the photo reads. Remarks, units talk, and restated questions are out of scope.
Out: 1:59
